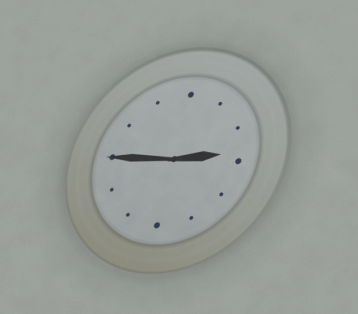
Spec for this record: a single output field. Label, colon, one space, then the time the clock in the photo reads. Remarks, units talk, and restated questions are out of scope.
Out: 2:45
